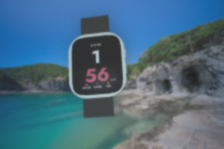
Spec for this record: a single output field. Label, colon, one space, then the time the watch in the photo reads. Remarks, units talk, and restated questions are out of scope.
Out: 1:56
